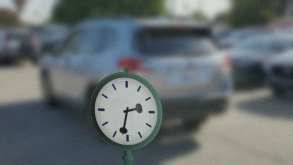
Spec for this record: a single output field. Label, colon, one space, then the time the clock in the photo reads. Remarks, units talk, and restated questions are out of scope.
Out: 2:32
